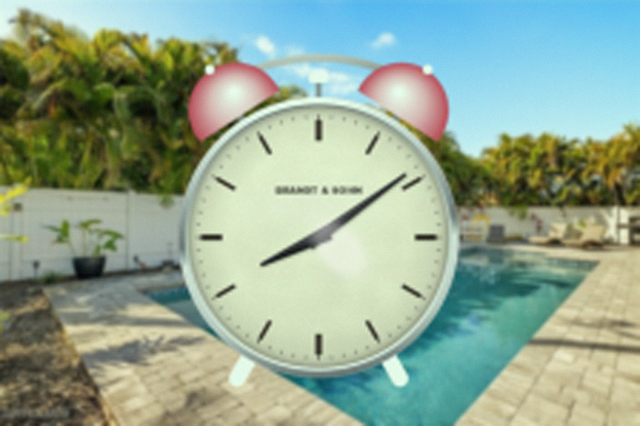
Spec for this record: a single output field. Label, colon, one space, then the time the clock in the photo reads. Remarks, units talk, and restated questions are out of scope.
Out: 8:09
